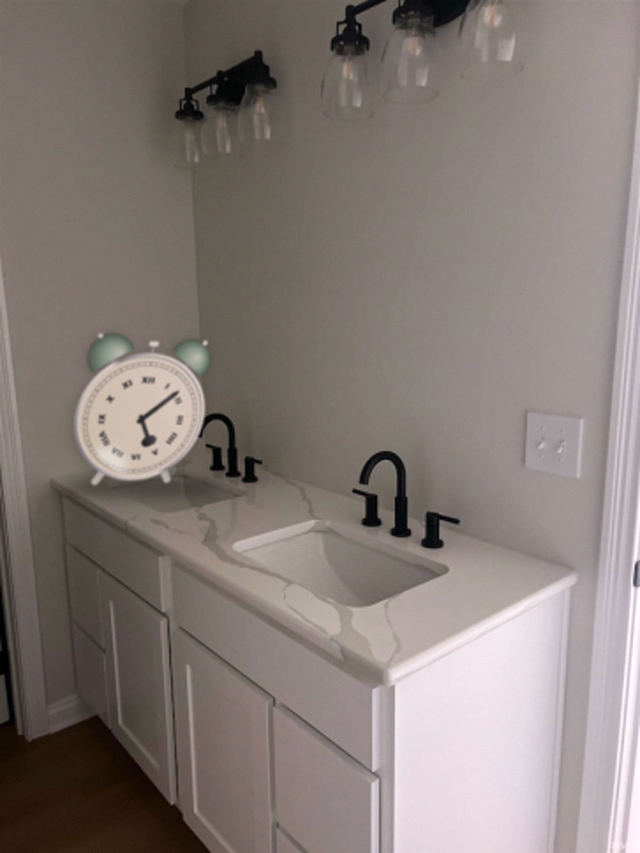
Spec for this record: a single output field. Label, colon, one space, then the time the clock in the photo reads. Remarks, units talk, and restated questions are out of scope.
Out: 5:08
